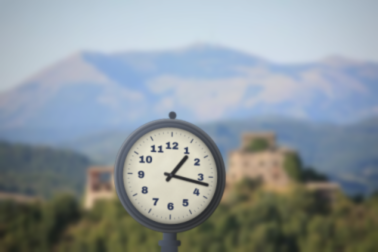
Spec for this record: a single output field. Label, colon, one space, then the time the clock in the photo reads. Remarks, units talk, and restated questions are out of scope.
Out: 1:17
